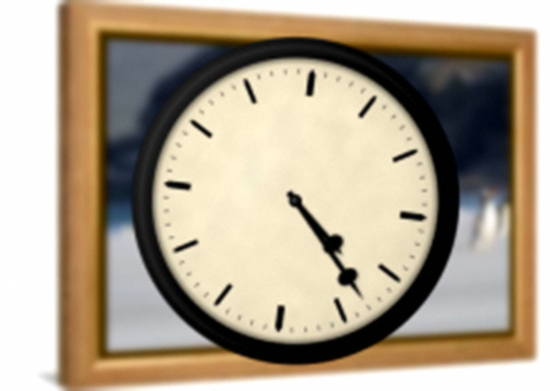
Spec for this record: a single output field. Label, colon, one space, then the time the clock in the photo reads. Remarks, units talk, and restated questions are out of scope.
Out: 4:23
